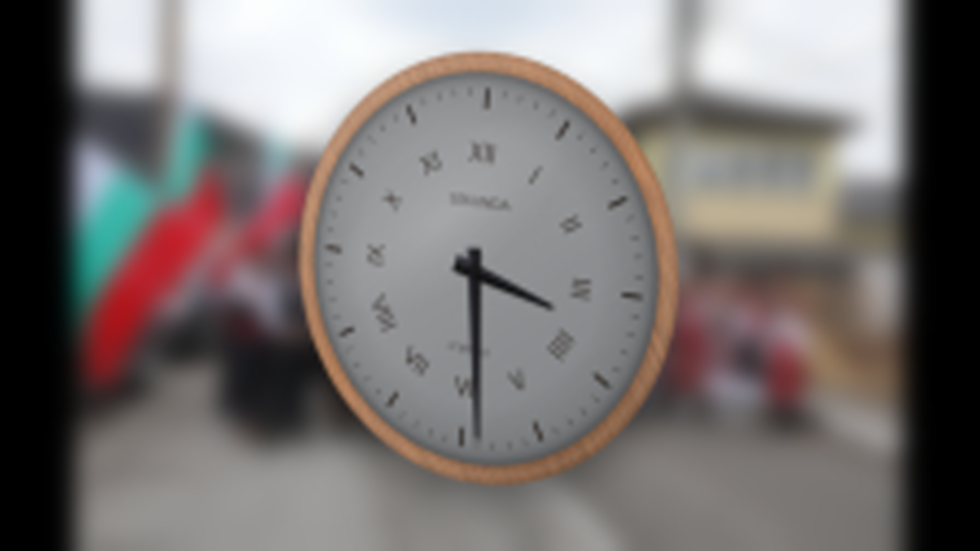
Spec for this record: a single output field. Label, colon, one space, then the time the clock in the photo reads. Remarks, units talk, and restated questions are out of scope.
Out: 3:29
